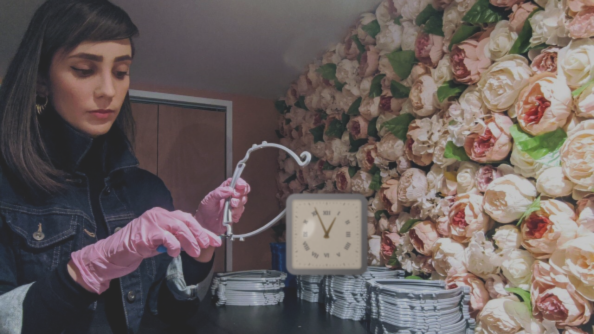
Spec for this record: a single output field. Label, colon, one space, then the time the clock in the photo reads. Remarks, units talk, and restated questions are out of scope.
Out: 12:56
